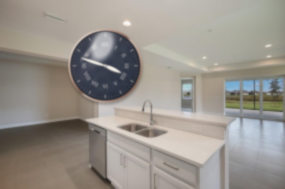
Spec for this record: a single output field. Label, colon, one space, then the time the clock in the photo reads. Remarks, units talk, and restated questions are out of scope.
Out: 3:48
